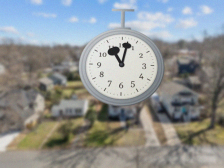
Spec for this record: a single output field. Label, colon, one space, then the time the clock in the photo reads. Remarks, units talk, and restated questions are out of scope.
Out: 11:02
